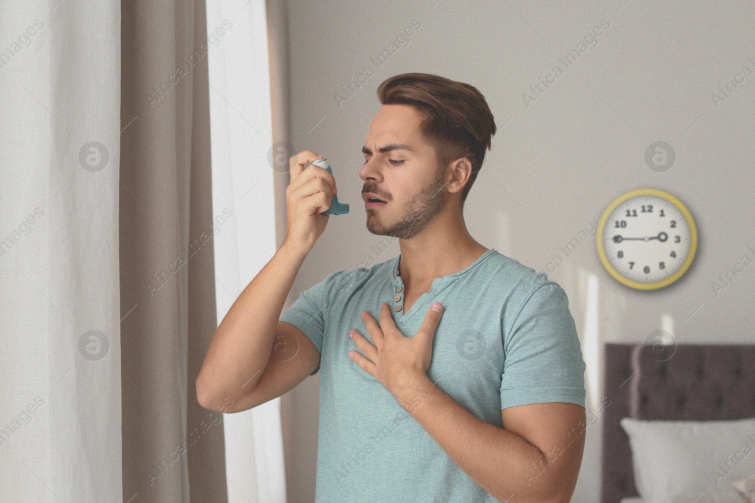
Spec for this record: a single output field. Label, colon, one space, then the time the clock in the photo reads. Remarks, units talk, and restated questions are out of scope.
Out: 2:45
